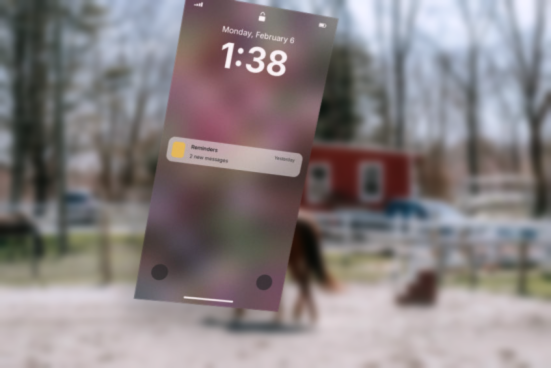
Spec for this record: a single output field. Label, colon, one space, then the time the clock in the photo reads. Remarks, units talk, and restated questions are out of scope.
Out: 1:38
